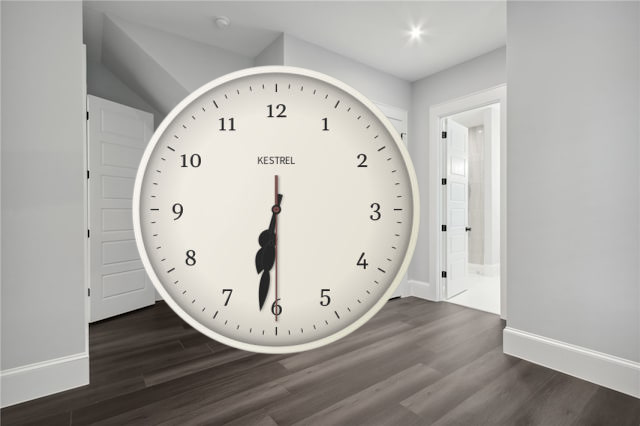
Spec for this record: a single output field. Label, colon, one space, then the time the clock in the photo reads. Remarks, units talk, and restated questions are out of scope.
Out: 6:31:30
